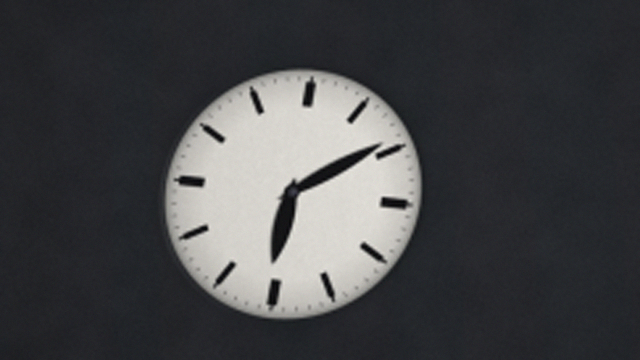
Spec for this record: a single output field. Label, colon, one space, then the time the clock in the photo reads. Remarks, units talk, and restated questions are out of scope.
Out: 6:09
